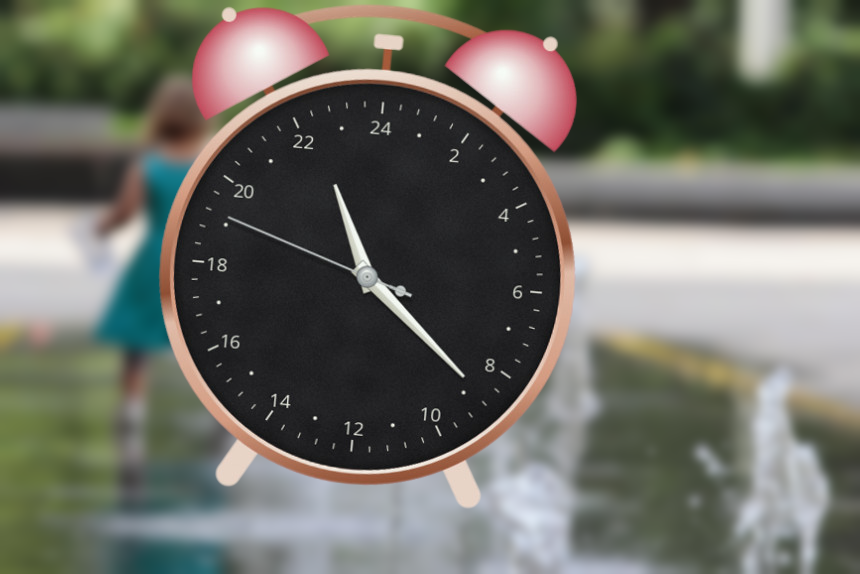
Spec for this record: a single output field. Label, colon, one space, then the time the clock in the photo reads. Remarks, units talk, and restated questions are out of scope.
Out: 22:21:48
